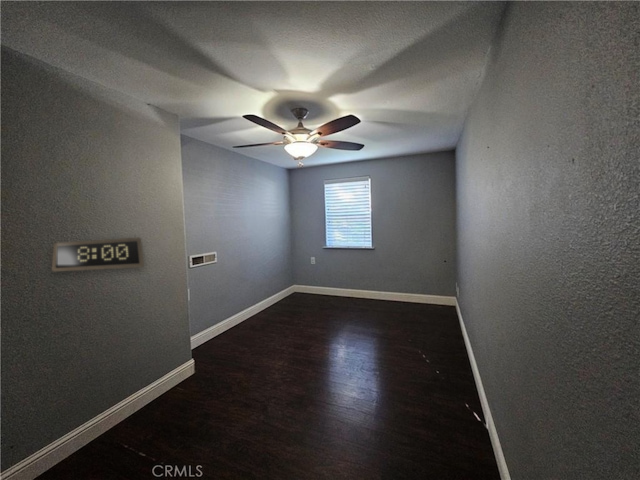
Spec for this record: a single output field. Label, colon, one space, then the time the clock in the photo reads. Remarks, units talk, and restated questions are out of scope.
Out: 8:00
